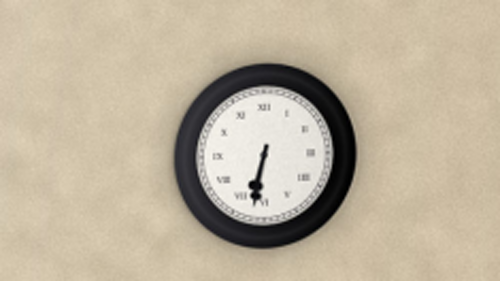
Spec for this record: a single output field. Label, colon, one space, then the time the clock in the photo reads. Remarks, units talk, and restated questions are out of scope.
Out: 6:32
